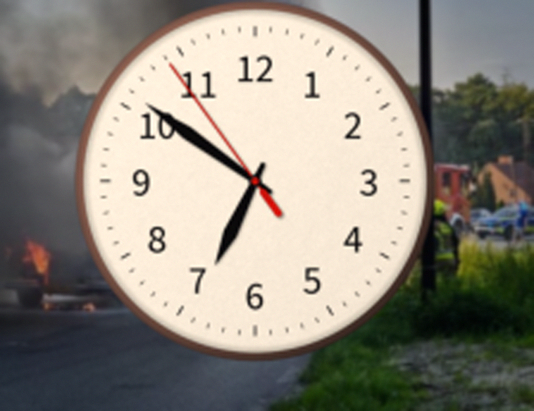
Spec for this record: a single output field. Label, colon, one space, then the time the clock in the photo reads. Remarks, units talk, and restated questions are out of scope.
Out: 6:50:54
